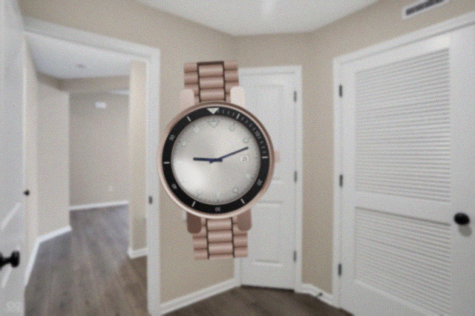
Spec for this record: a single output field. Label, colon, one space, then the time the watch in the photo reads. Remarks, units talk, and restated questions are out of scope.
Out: 9:12
